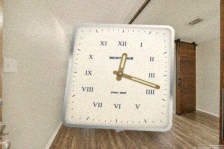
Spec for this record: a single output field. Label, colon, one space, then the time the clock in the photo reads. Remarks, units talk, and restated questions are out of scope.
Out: 12:18
